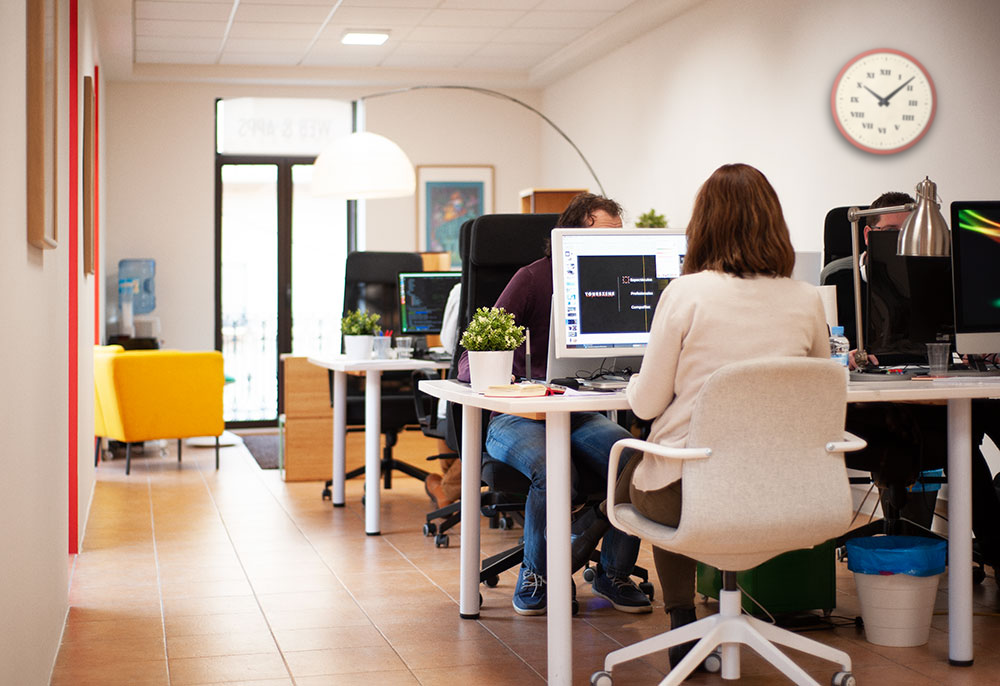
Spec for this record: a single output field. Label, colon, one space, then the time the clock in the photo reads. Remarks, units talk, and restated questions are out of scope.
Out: 10:08
